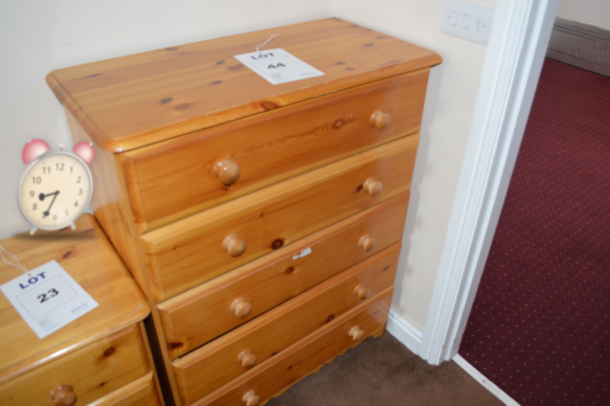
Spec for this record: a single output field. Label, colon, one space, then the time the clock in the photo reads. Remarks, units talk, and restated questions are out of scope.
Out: 8:34
